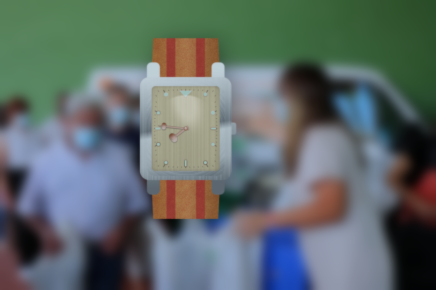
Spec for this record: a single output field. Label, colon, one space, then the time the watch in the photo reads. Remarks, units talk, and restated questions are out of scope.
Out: 7:46
